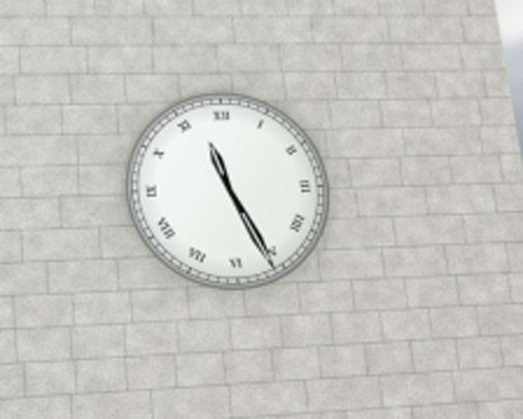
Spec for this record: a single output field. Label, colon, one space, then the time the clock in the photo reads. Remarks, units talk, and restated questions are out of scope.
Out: 11:26
